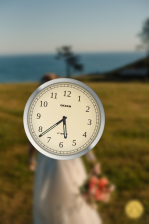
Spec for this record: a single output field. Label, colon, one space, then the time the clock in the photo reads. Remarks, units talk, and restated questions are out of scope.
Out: 5:38
